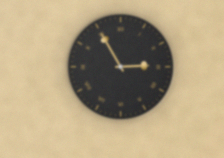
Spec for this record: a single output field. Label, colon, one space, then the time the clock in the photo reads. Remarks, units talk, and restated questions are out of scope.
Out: 2:55
